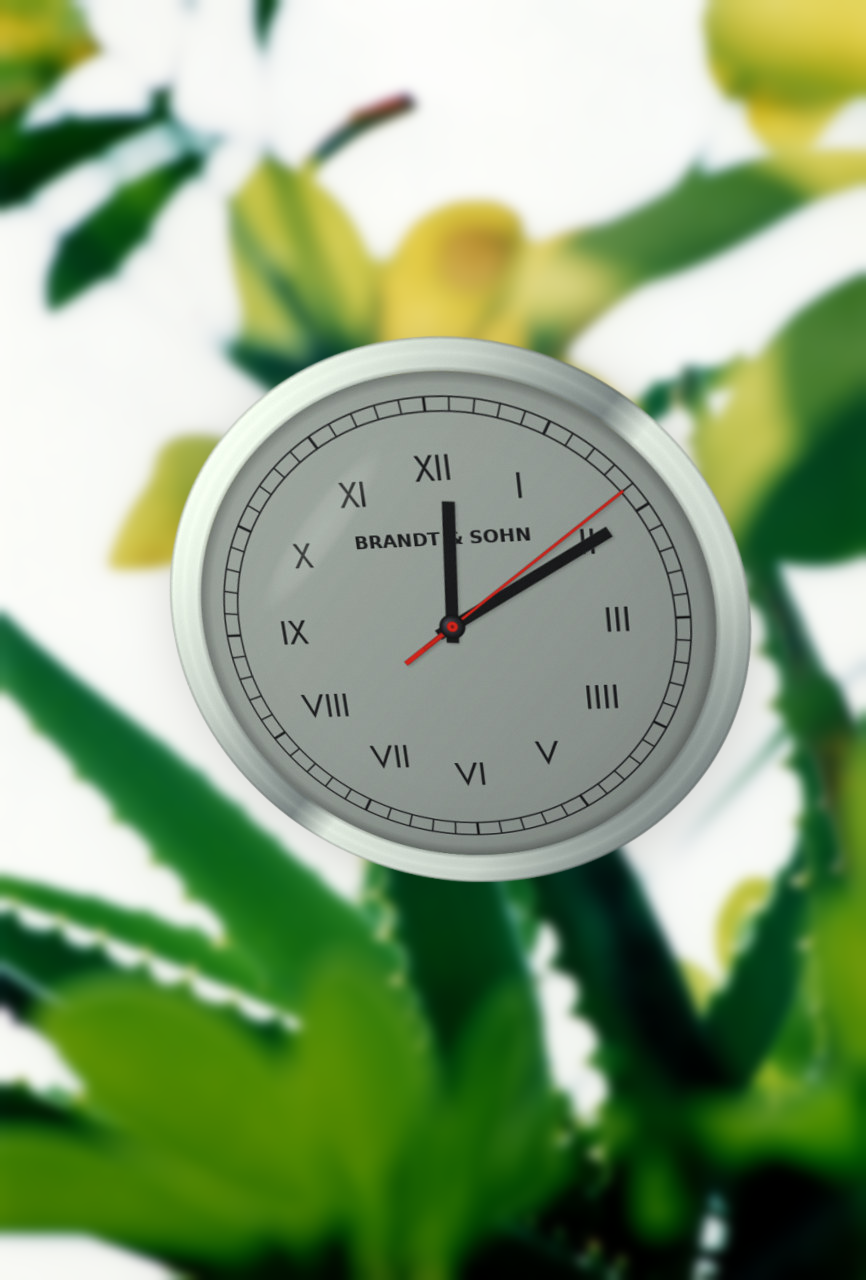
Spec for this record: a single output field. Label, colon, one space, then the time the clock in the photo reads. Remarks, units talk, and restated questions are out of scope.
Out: 12:10:09
